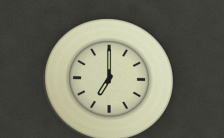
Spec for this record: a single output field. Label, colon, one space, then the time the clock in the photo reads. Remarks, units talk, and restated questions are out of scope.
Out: 7:00
